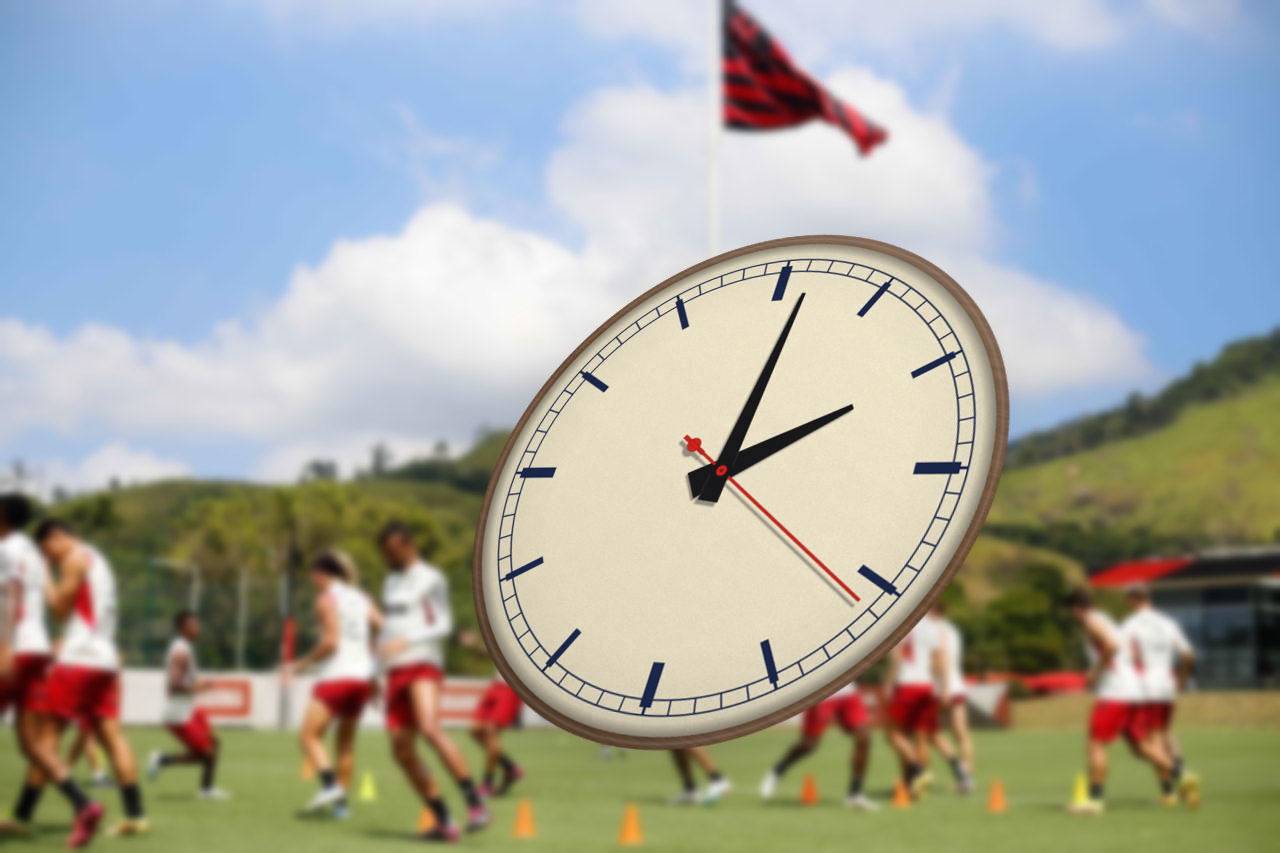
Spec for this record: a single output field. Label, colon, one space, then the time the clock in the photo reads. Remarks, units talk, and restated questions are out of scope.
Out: 2:01:21
